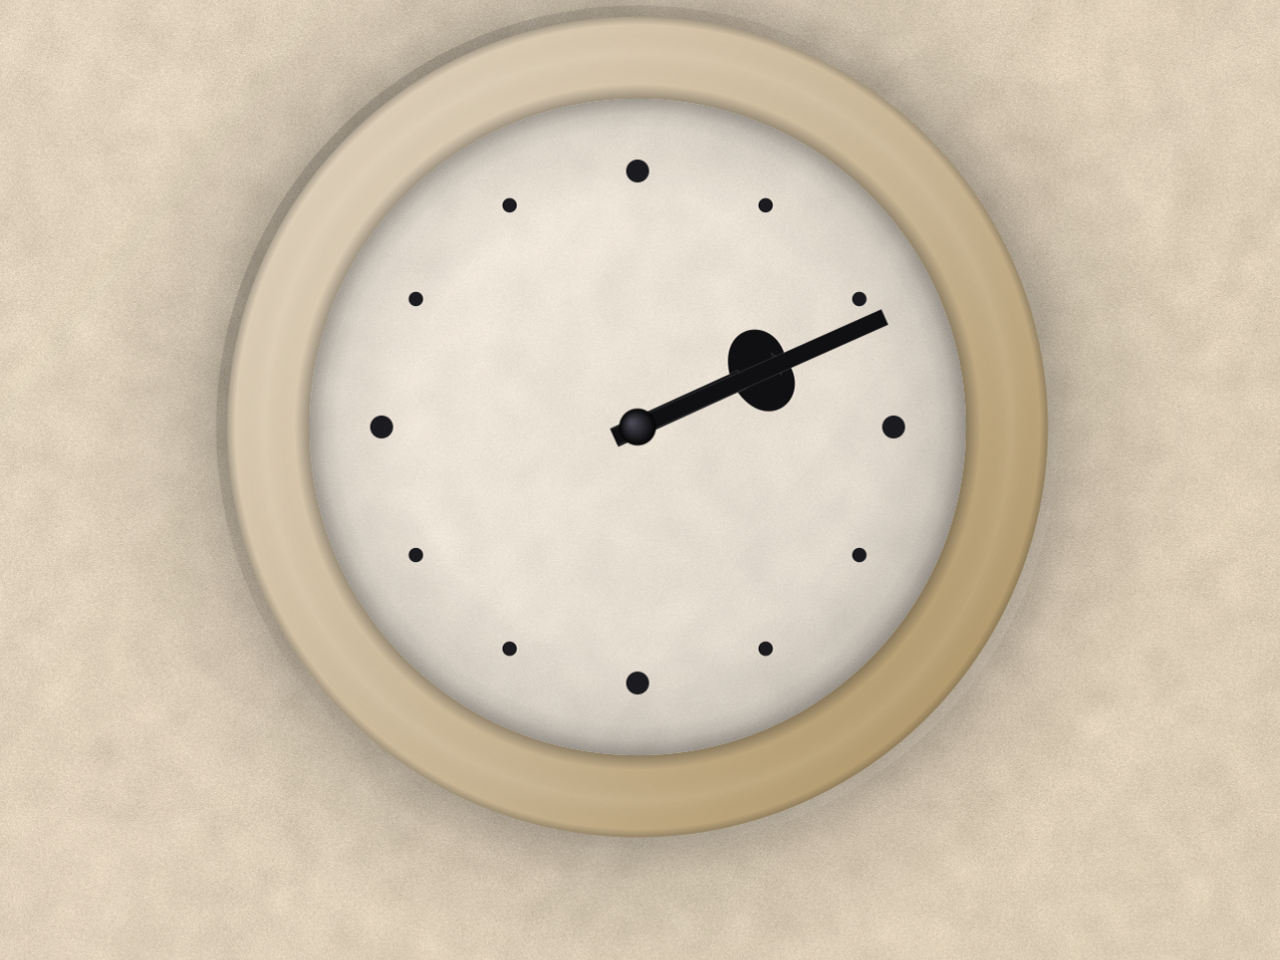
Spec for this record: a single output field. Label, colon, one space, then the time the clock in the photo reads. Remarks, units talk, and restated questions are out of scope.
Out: 2:11
